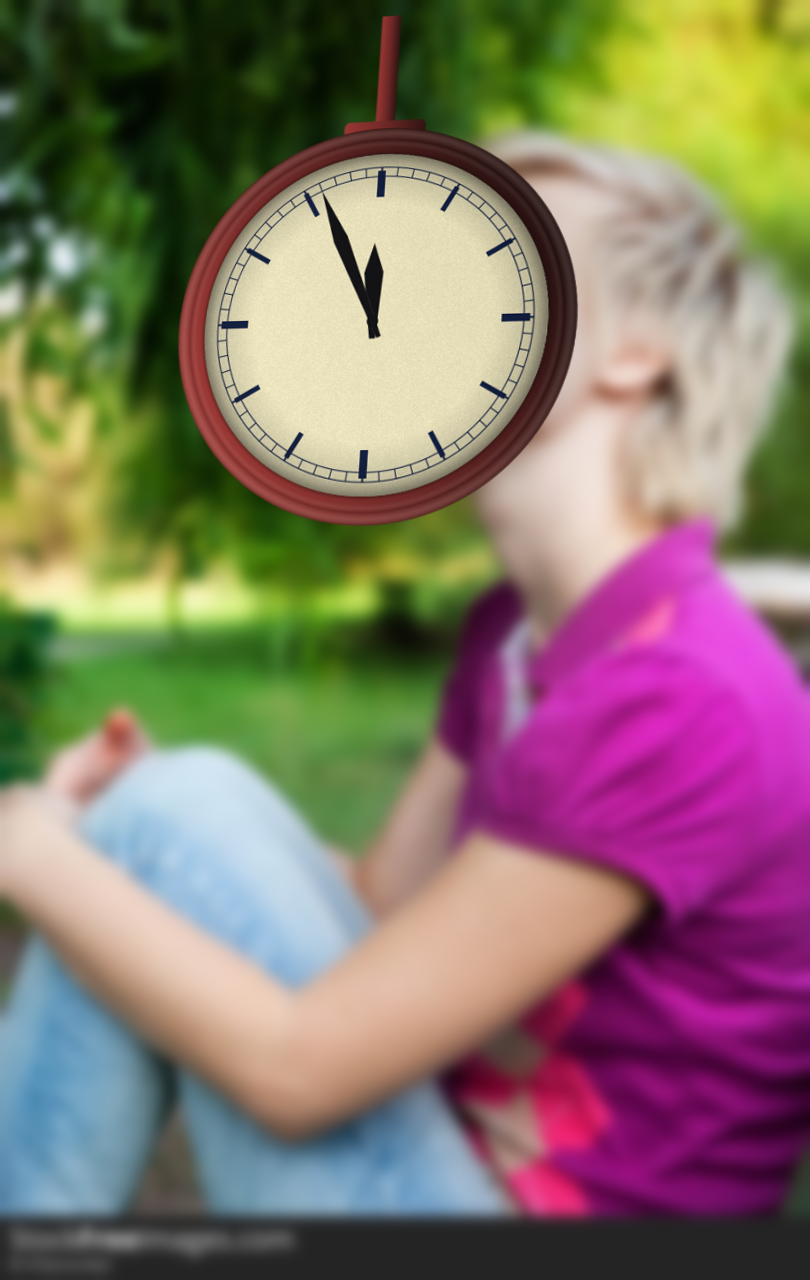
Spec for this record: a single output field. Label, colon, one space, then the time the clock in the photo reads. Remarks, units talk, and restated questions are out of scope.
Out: 11:56
